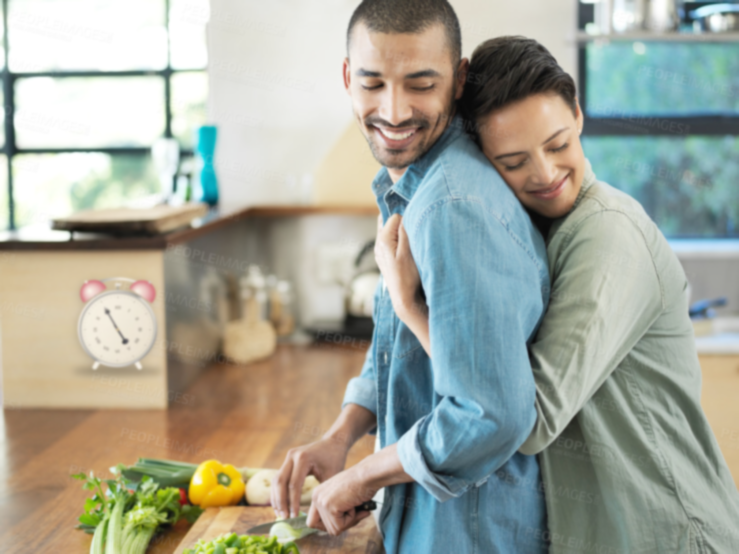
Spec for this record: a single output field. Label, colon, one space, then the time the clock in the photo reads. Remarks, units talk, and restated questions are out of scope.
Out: 4:55
